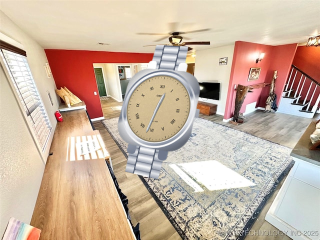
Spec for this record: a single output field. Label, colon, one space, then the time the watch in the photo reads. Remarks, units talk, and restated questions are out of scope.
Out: 12:32
